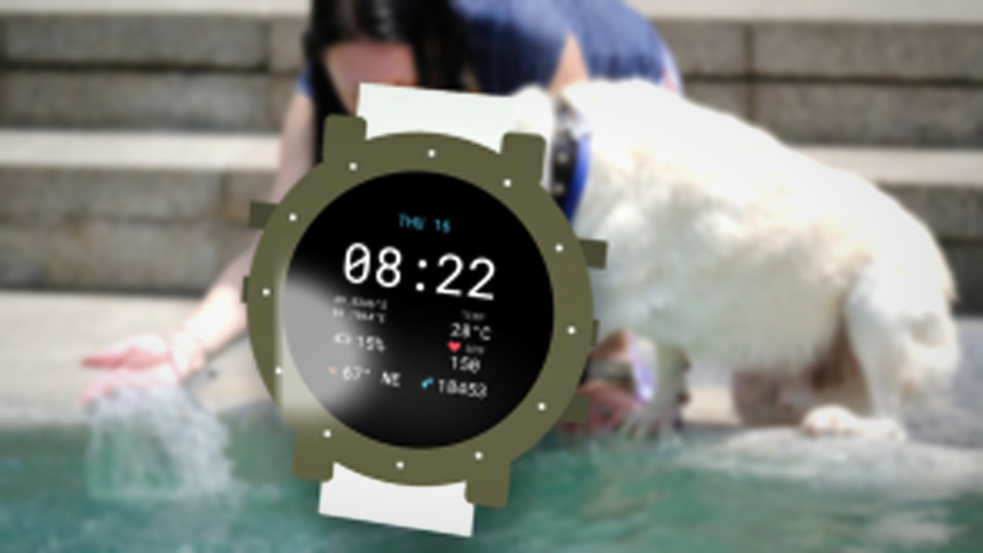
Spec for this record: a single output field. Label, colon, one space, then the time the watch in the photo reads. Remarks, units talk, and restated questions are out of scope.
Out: 8:22
